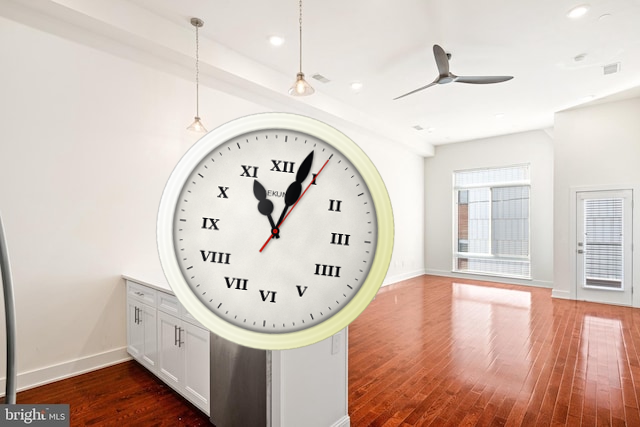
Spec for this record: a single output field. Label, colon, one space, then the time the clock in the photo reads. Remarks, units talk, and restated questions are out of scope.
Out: 11:03:05
